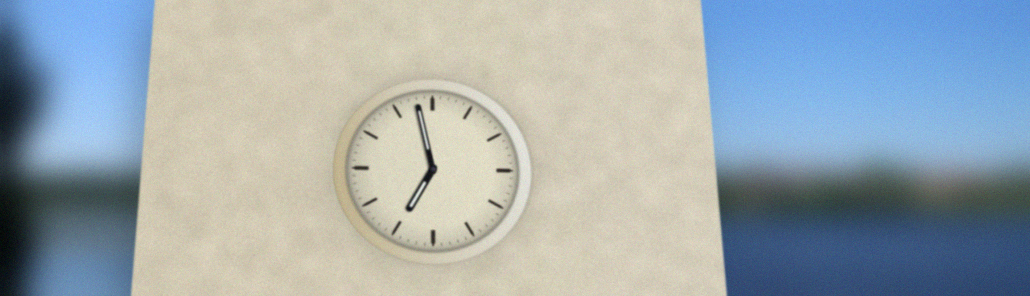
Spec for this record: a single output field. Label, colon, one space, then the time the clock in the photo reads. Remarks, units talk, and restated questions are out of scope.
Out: 6:58
